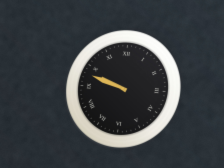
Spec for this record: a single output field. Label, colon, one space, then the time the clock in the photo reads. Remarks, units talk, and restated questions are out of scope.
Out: 9:48
